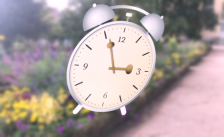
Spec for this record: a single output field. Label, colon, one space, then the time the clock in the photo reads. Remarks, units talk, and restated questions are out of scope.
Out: 2:56
